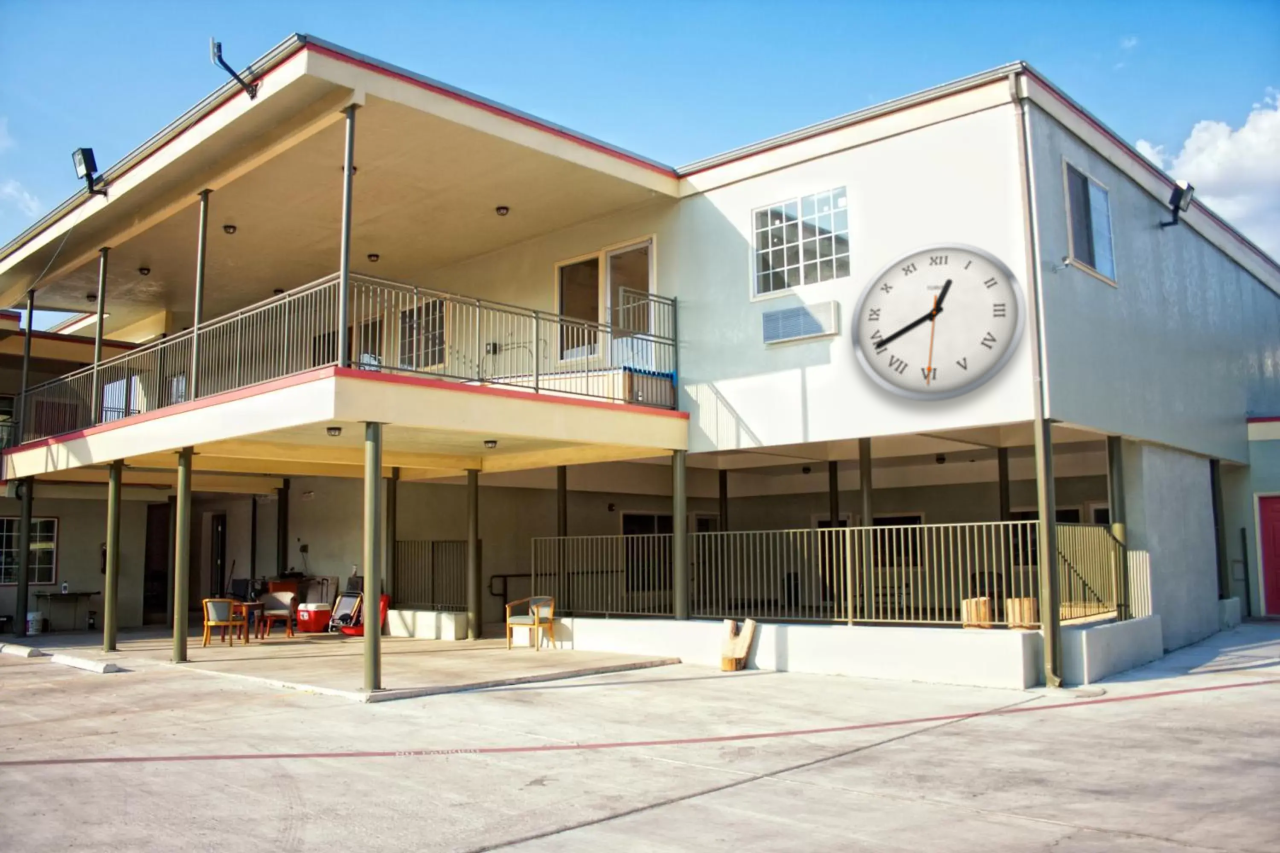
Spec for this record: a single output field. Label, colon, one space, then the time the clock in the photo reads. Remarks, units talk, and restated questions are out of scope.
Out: 12:39:30
